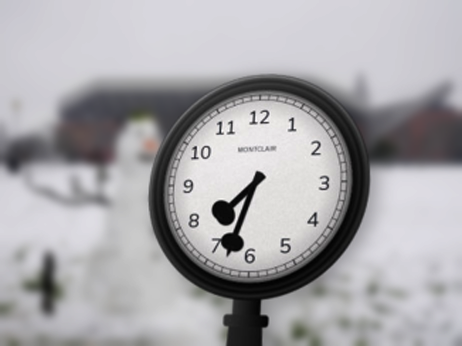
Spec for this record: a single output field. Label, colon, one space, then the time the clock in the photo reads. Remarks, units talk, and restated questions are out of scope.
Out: 7:33
